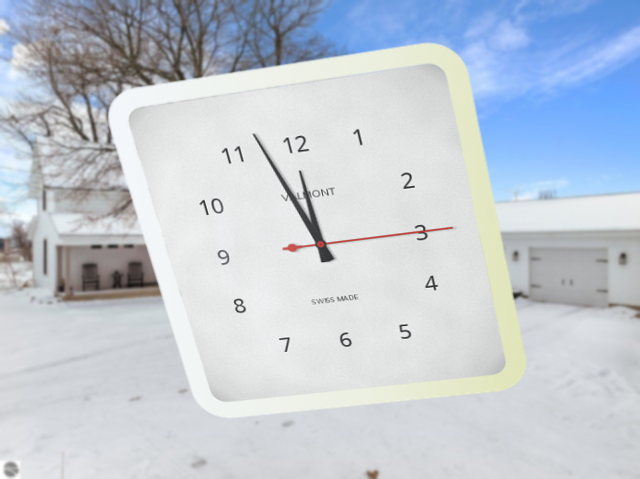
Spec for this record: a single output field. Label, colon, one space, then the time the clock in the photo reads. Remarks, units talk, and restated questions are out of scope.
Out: 11:57:15
